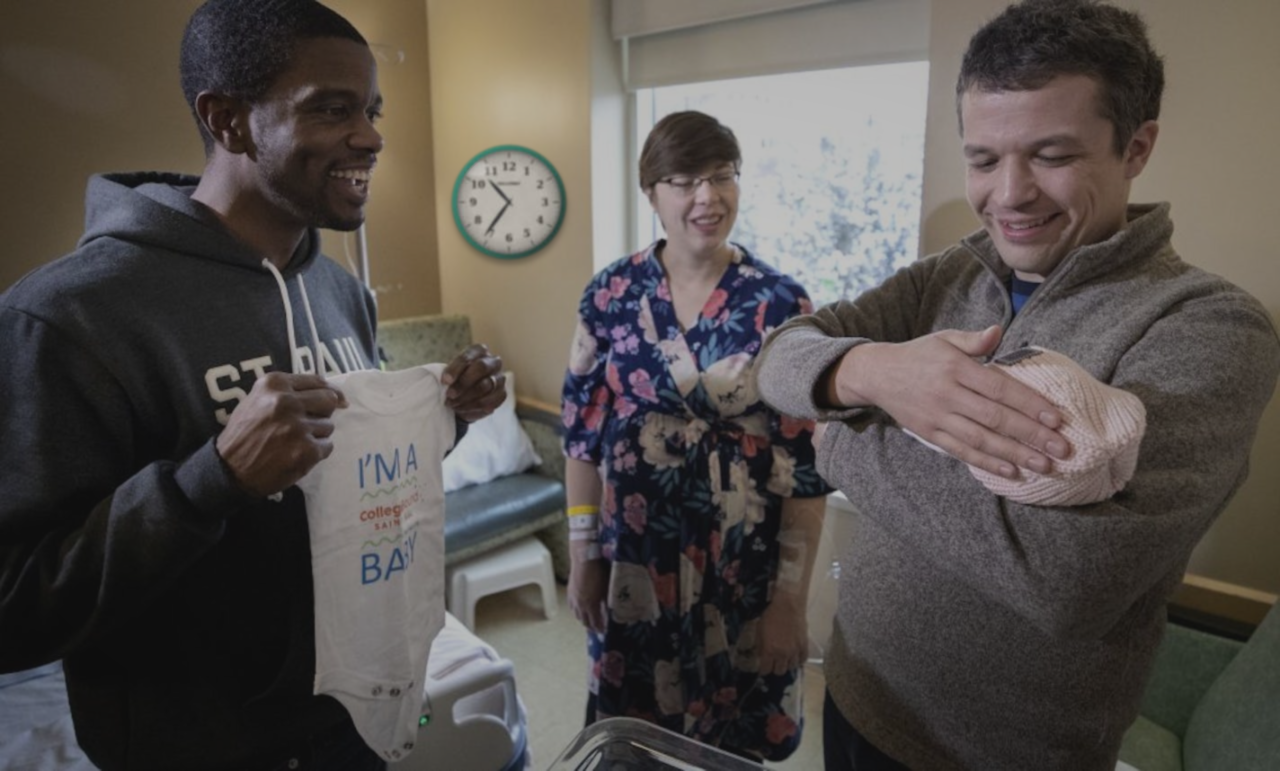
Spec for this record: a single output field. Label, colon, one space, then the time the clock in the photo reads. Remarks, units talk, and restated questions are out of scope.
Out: 10:36
